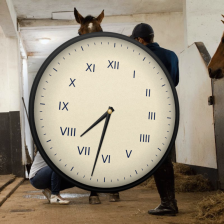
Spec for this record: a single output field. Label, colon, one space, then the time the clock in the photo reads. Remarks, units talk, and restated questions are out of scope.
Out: 7:32
